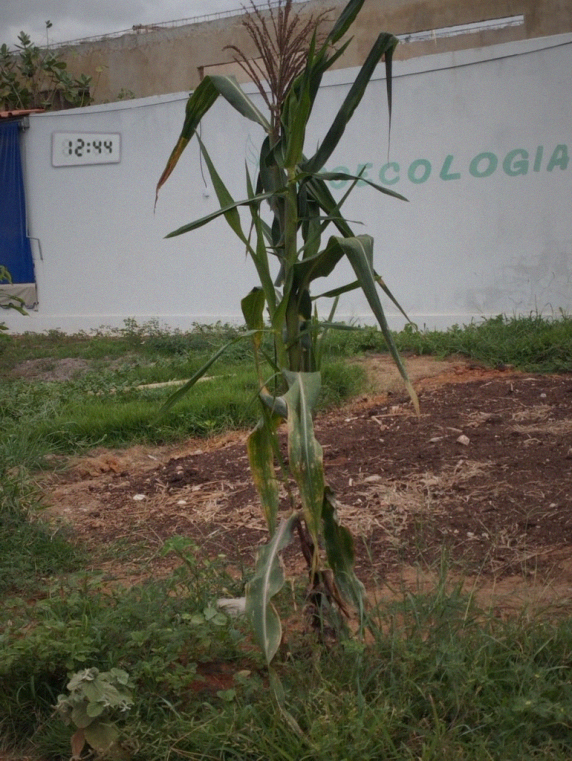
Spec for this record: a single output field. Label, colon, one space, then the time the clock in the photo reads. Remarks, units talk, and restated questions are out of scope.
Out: 12:44
